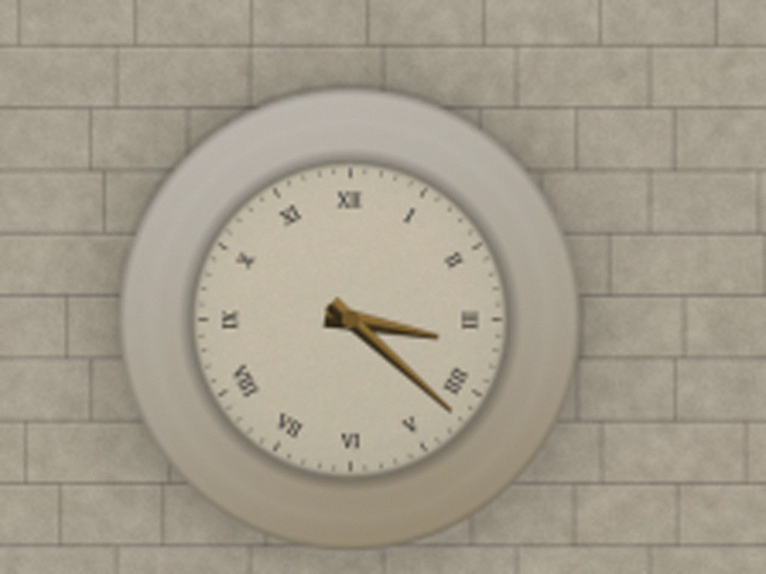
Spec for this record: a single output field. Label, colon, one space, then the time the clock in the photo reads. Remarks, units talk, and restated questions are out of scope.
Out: 3:22
